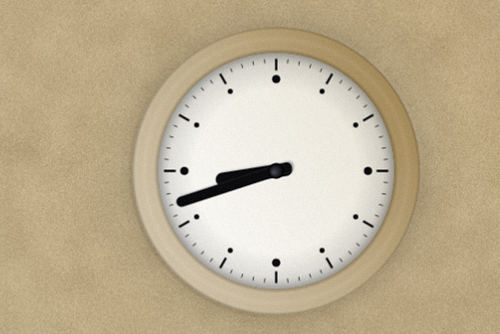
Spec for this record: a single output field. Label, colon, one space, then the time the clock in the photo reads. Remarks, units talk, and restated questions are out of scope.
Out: 8:42
